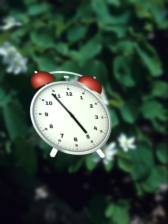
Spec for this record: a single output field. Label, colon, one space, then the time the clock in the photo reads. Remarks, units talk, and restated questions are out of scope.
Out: 4:54
